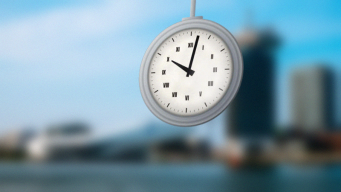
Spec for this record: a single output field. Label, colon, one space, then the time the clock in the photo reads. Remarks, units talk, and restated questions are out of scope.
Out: 10:02
